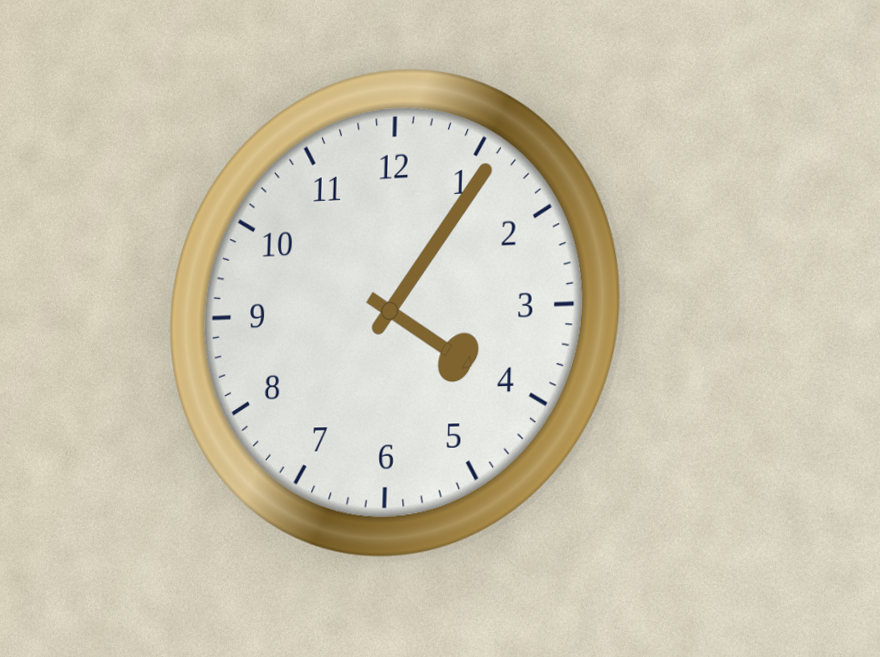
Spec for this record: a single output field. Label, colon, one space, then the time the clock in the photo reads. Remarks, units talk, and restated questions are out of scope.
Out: 4:06
